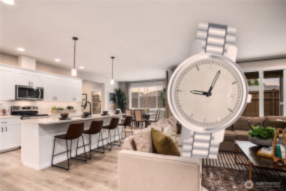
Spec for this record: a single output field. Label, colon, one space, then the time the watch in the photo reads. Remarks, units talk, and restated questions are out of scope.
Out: 9:03
